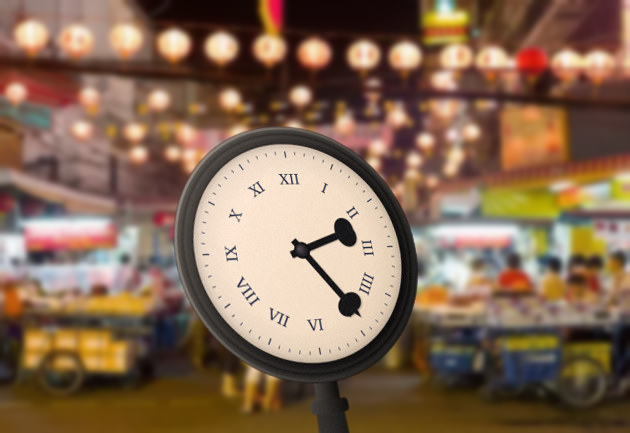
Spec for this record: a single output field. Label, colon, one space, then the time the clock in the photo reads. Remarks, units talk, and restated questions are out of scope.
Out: 2:24
